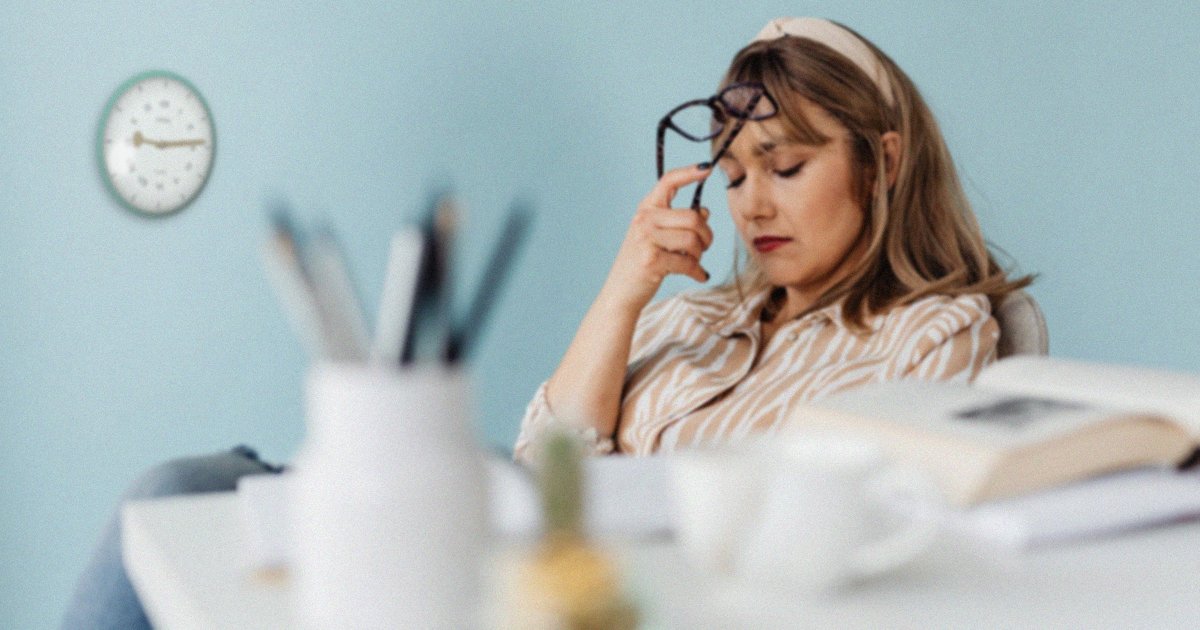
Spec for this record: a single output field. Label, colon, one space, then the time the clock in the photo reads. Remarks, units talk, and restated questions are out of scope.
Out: 9:14
